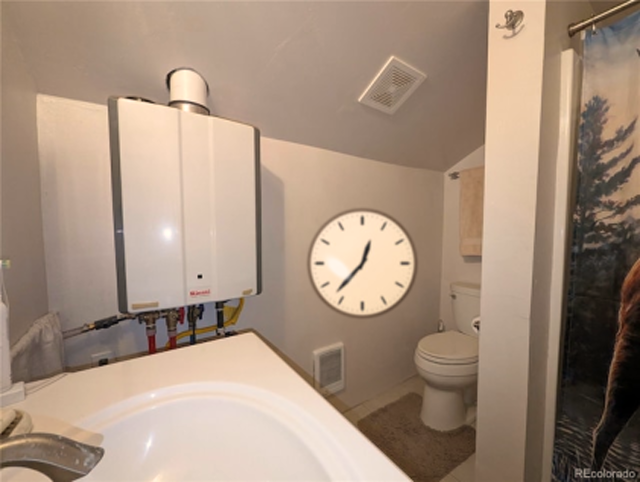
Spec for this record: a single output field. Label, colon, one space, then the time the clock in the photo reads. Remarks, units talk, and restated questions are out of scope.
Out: 12:37
